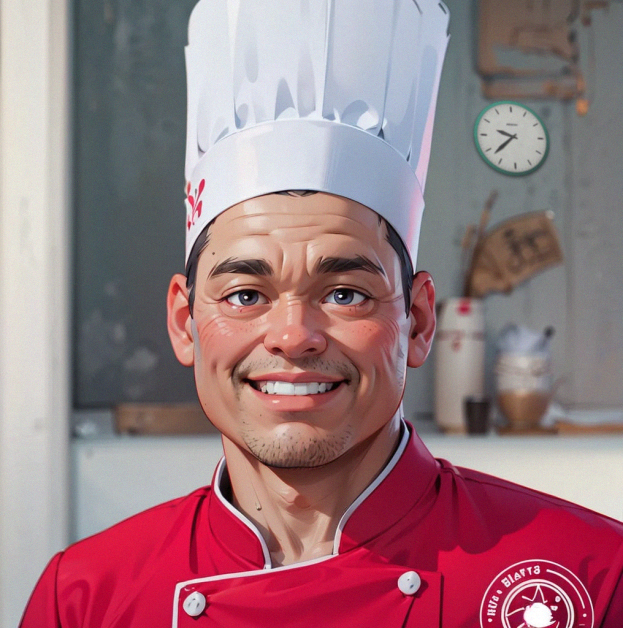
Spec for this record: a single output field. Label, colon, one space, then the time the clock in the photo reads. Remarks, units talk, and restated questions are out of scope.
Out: 9:38
